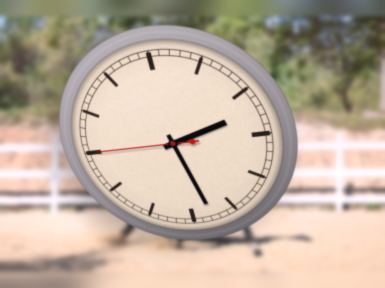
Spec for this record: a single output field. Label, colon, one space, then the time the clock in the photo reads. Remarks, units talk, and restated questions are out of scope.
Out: 2:27:45
